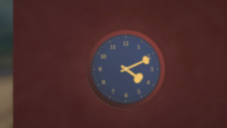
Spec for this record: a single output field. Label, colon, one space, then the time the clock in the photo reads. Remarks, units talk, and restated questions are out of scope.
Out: 4:11
